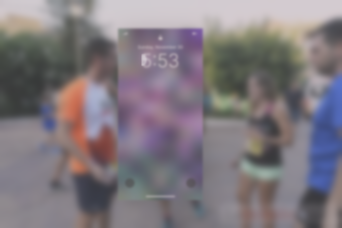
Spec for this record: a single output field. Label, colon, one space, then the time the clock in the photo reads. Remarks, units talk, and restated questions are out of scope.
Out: 5:53
